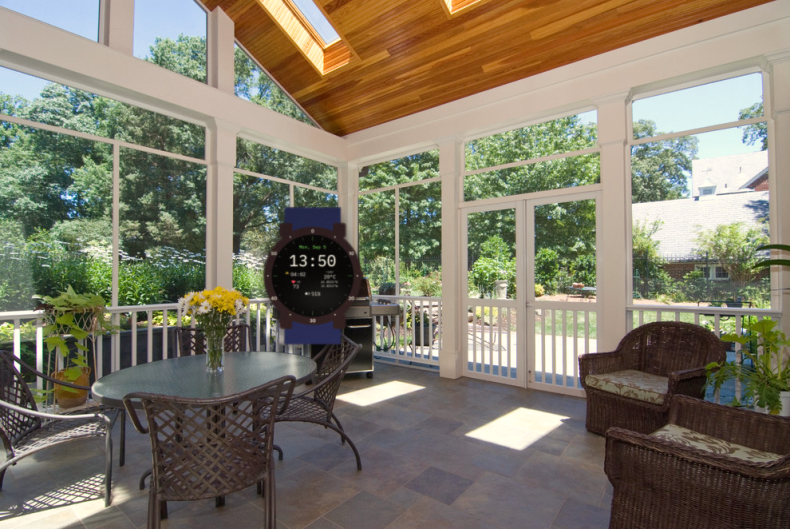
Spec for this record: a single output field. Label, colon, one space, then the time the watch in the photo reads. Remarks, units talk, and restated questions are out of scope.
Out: 13:50
